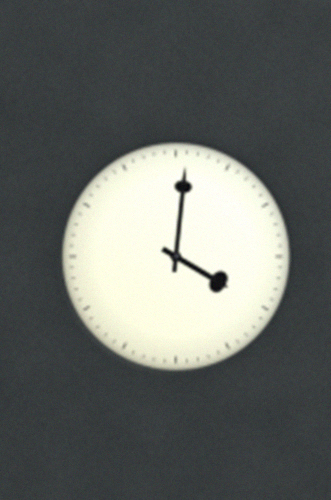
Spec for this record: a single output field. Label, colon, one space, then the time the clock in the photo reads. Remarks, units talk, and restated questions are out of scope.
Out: 4:01
